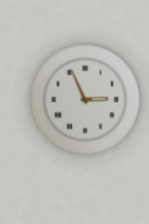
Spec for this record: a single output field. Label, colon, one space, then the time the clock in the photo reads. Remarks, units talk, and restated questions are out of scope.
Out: 2:56
